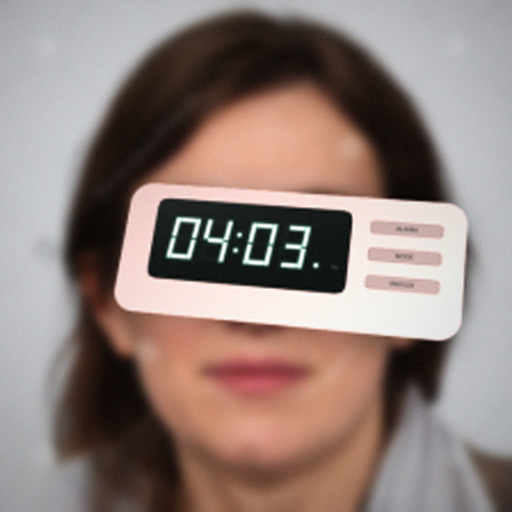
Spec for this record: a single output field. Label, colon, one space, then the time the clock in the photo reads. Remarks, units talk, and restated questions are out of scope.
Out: 4:03
